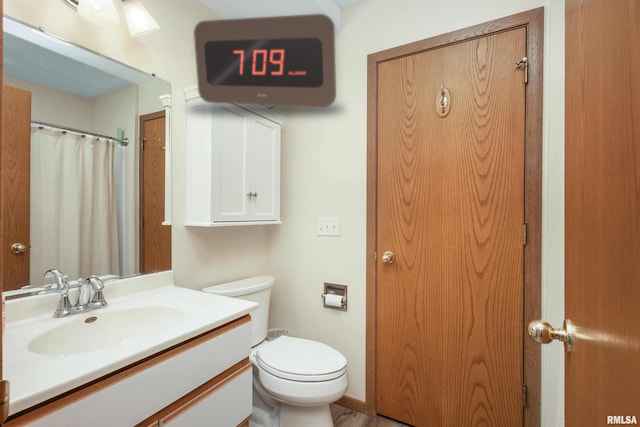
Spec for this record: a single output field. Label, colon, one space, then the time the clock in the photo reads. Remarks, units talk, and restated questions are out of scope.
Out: 7:09
